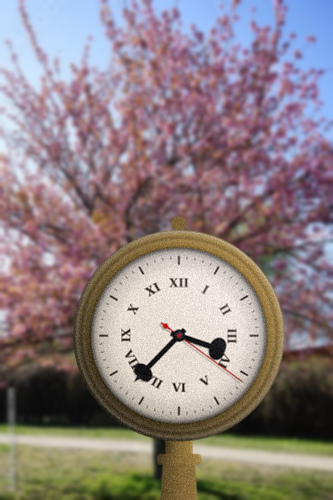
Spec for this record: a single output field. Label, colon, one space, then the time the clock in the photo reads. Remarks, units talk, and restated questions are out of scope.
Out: 3:37:21
